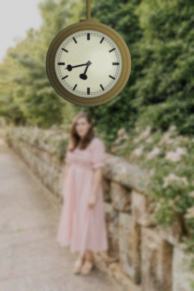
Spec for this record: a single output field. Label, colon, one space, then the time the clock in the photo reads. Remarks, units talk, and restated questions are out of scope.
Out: 6:43
